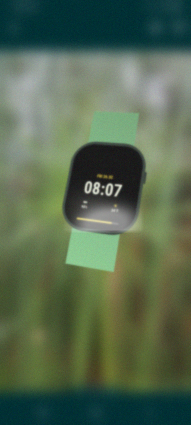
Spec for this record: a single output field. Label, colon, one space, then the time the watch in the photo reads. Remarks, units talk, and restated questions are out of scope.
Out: 8:07
